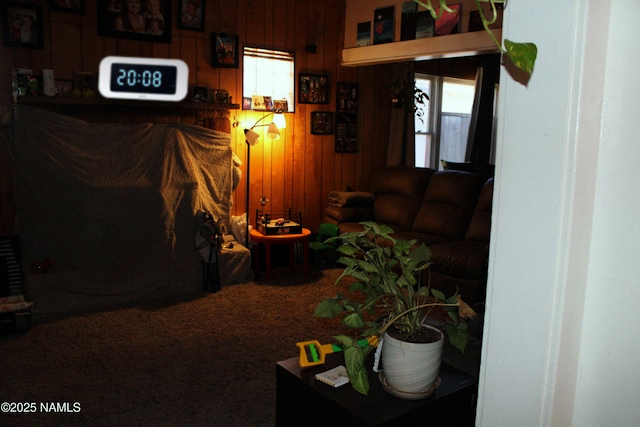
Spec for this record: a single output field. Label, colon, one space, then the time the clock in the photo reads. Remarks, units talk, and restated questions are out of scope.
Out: 20:08
